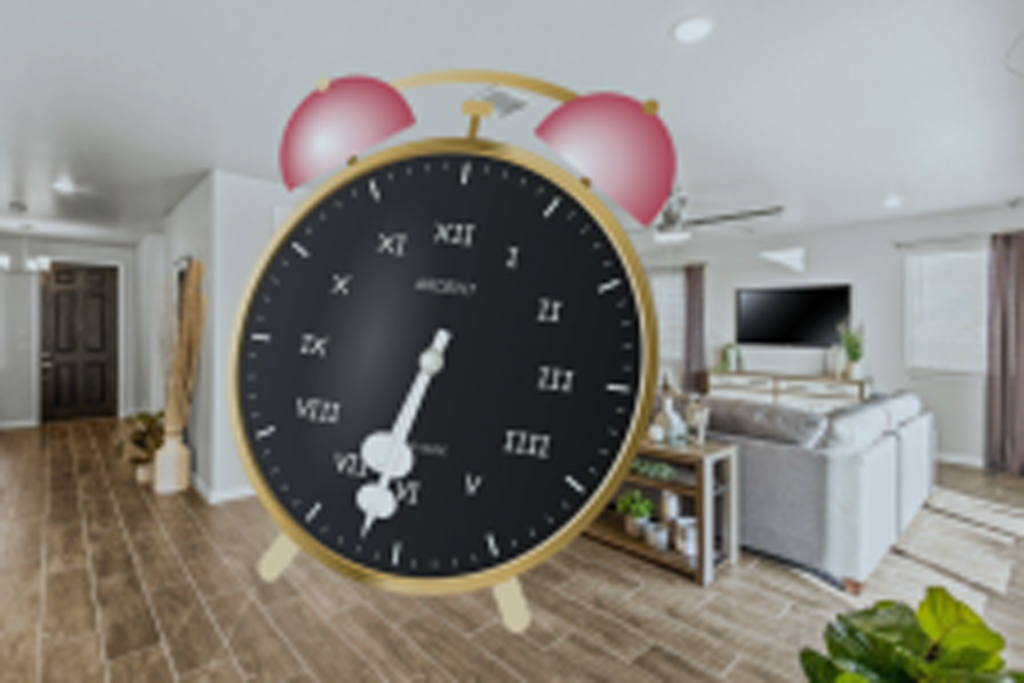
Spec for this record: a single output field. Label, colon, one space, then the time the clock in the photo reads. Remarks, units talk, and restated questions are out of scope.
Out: 6:32
